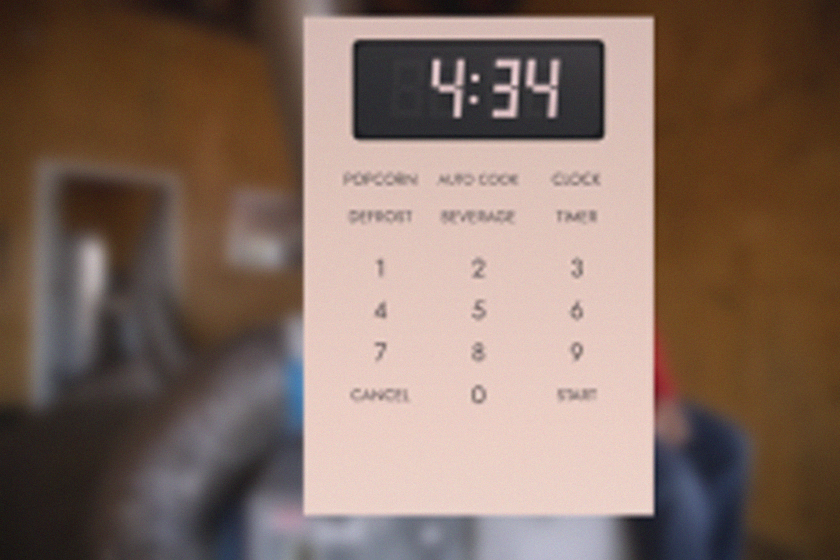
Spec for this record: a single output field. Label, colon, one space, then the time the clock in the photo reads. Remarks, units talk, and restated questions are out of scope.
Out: 4:34
